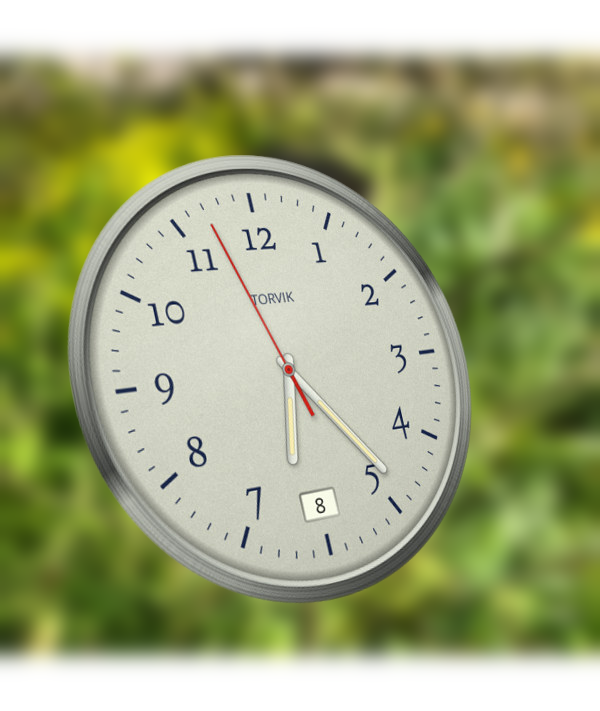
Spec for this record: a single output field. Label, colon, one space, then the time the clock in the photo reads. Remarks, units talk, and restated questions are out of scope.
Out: 6:23:57
